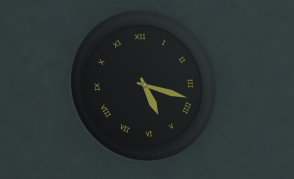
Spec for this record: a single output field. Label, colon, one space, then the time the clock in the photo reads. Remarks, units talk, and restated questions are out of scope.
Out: 5:18
